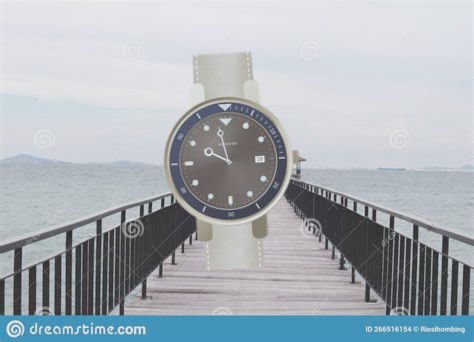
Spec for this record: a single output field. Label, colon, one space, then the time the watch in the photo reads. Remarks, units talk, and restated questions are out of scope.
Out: 9:58
